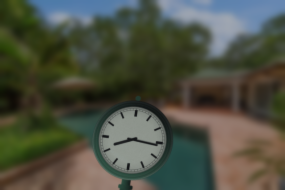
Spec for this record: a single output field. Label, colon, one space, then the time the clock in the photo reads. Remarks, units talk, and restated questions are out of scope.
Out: 8:16
